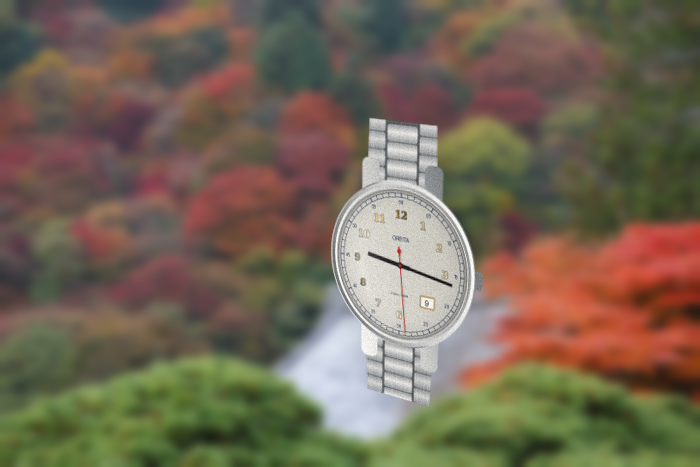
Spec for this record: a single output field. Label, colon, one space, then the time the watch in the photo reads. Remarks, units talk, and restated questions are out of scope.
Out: 9:16:29
